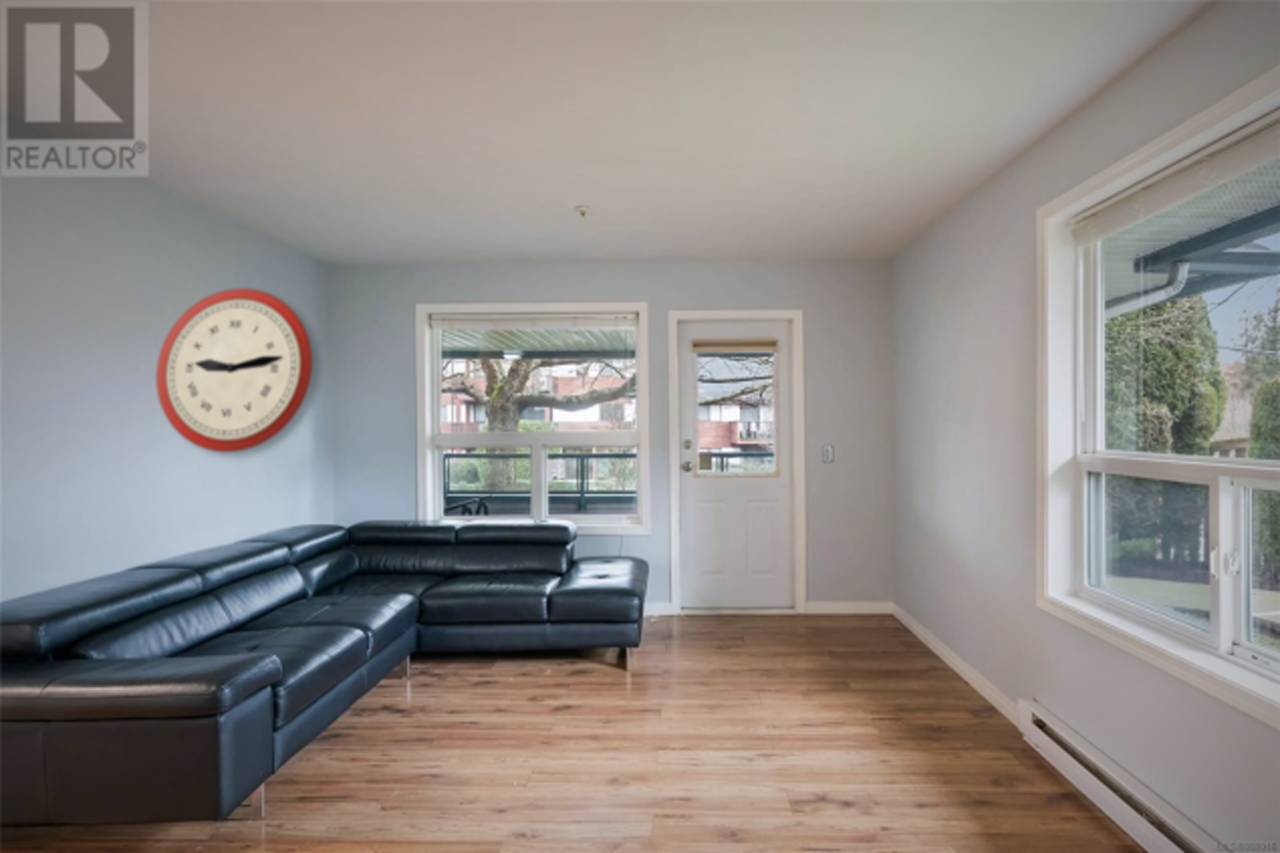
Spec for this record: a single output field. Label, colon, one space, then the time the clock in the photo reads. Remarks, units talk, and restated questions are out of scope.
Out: 9:13
